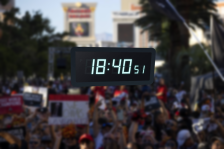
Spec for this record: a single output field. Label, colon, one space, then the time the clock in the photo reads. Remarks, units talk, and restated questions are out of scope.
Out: 18:40:51
